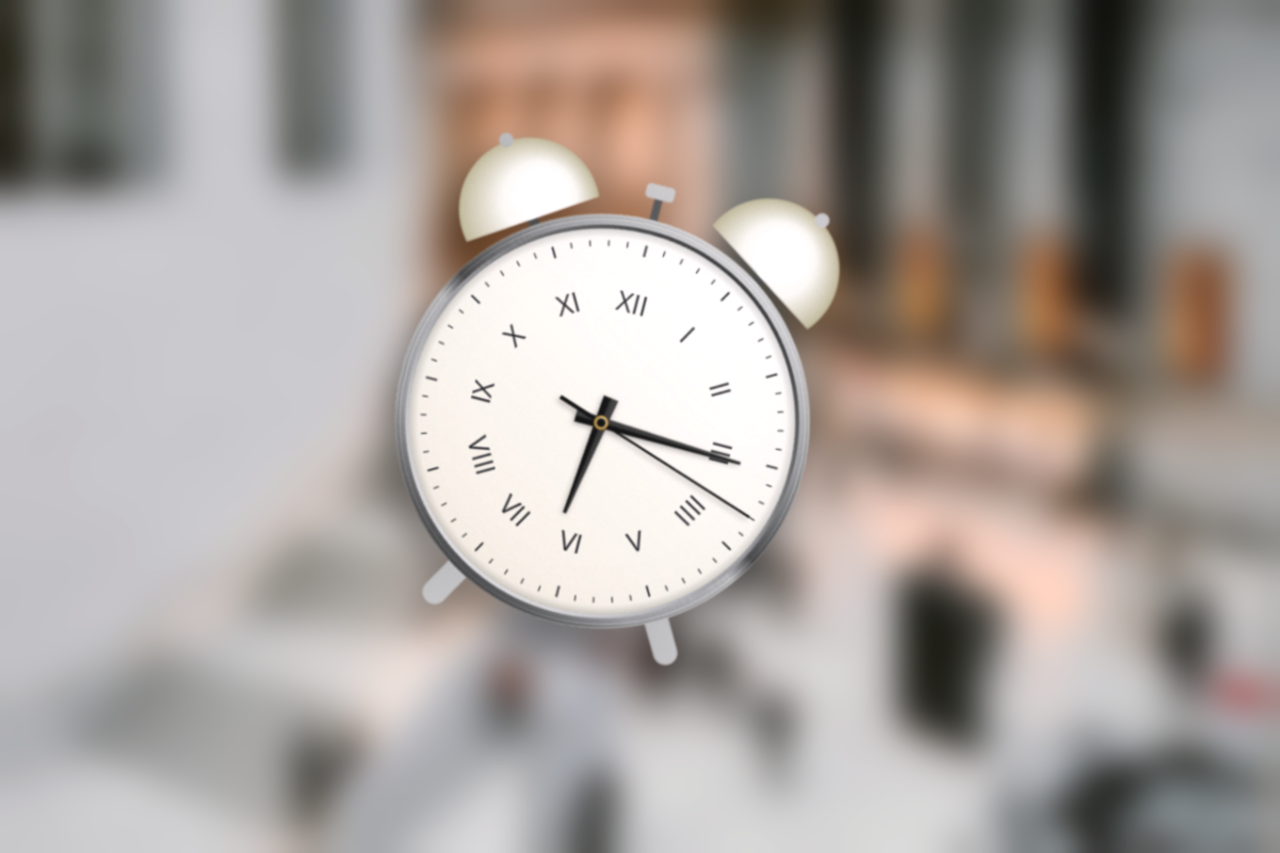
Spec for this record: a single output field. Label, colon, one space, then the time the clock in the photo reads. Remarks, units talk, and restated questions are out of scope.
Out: 6:15:18
